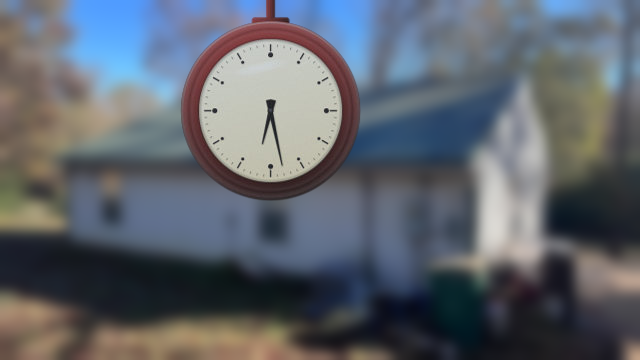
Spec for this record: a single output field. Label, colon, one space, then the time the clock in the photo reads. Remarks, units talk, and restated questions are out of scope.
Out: 6:28
